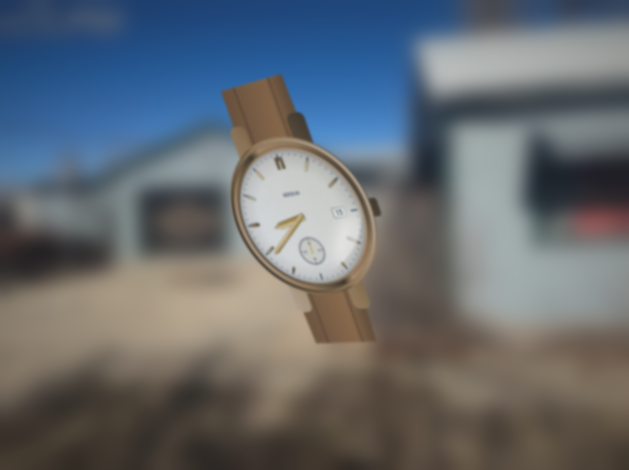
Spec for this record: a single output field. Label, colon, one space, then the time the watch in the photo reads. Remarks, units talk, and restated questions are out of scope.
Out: 8:39
